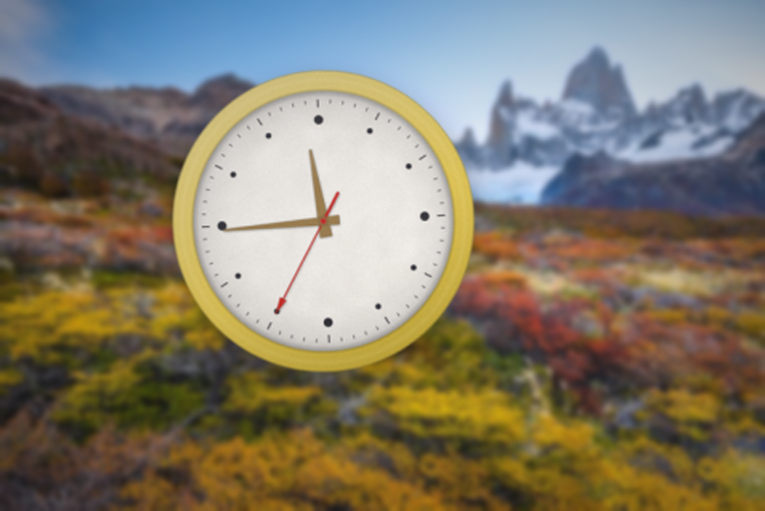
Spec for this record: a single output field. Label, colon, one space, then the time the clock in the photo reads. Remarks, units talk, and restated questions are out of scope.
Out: 11:44:35
